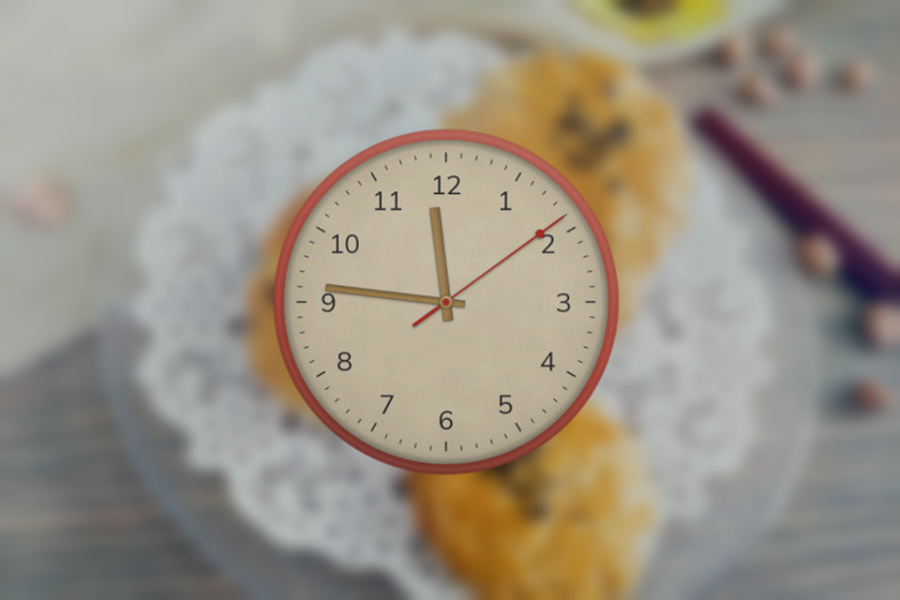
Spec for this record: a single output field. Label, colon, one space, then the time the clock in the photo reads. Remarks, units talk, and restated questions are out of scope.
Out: 11:46:09
